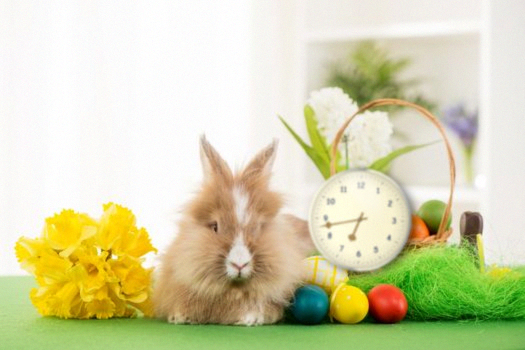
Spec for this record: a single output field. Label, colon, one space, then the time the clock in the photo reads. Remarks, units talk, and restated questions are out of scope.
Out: 6:43
